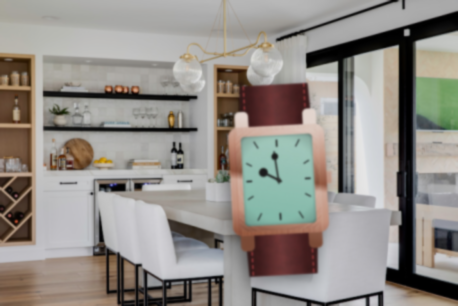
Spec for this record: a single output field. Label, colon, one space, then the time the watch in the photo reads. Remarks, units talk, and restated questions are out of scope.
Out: 9:59
